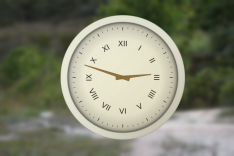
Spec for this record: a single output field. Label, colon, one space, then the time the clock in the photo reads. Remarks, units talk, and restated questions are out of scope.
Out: 2:48
